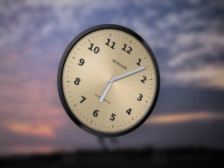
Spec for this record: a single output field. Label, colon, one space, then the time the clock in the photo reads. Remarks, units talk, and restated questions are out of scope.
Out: 6:07
